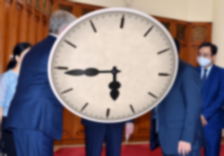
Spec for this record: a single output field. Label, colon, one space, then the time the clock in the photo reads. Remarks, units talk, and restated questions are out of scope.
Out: 5:44
